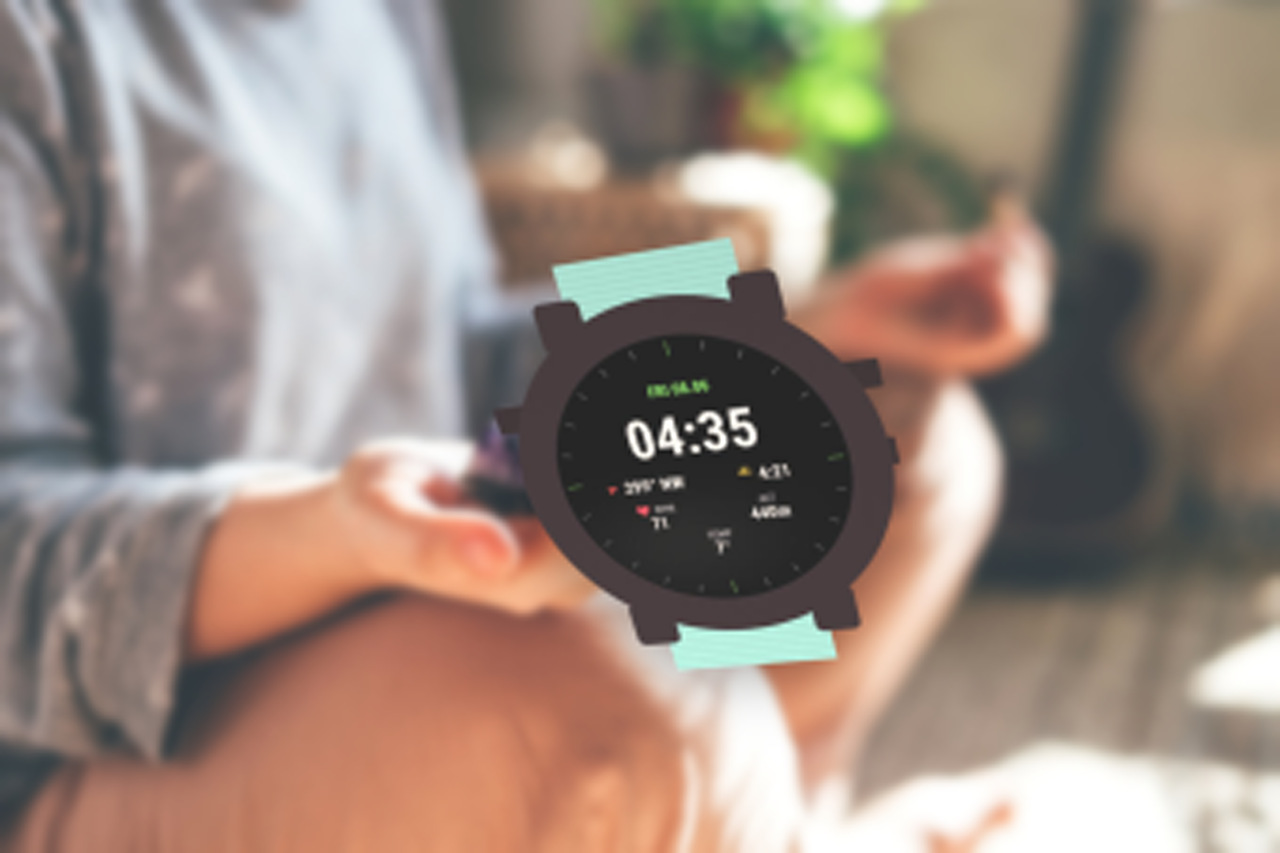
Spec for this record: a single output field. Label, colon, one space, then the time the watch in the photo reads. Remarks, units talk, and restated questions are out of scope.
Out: 4:35
